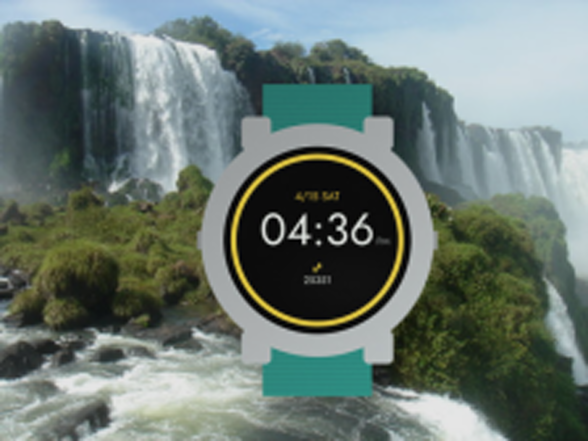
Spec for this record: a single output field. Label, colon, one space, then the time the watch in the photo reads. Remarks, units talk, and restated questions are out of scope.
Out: 4:36
